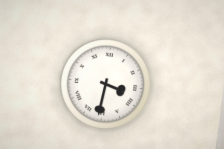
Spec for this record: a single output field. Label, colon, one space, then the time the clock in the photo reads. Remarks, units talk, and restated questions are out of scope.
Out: 3:31
